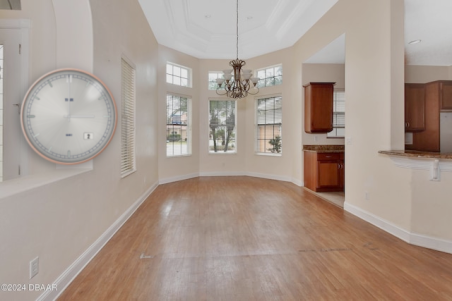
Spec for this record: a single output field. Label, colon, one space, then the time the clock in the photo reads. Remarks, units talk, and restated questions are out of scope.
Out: 3:00
